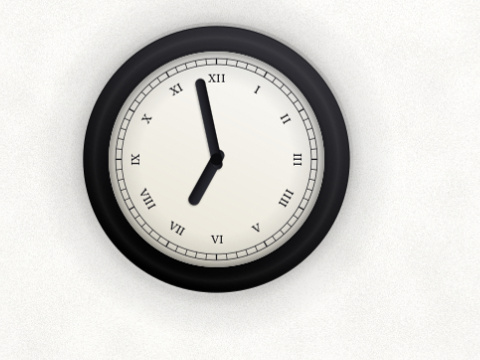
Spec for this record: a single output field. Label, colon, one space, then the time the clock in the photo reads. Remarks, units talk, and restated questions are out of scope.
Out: 6:58
